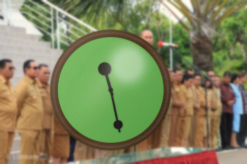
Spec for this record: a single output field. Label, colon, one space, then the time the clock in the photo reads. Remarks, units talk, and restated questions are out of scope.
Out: 11:28
